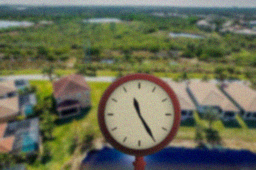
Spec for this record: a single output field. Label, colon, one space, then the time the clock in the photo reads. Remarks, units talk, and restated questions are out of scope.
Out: 11:25
